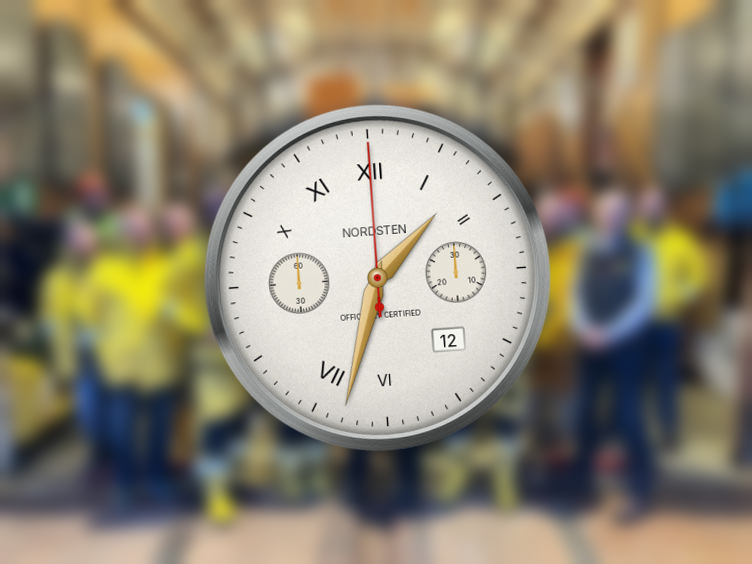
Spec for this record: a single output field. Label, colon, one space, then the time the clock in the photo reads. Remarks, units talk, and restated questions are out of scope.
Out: 1:33
